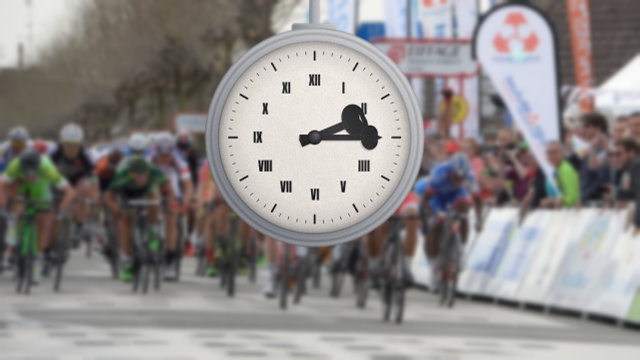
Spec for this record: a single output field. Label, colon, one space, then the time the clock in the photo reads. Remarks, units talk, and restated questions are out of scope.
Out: 2:15
